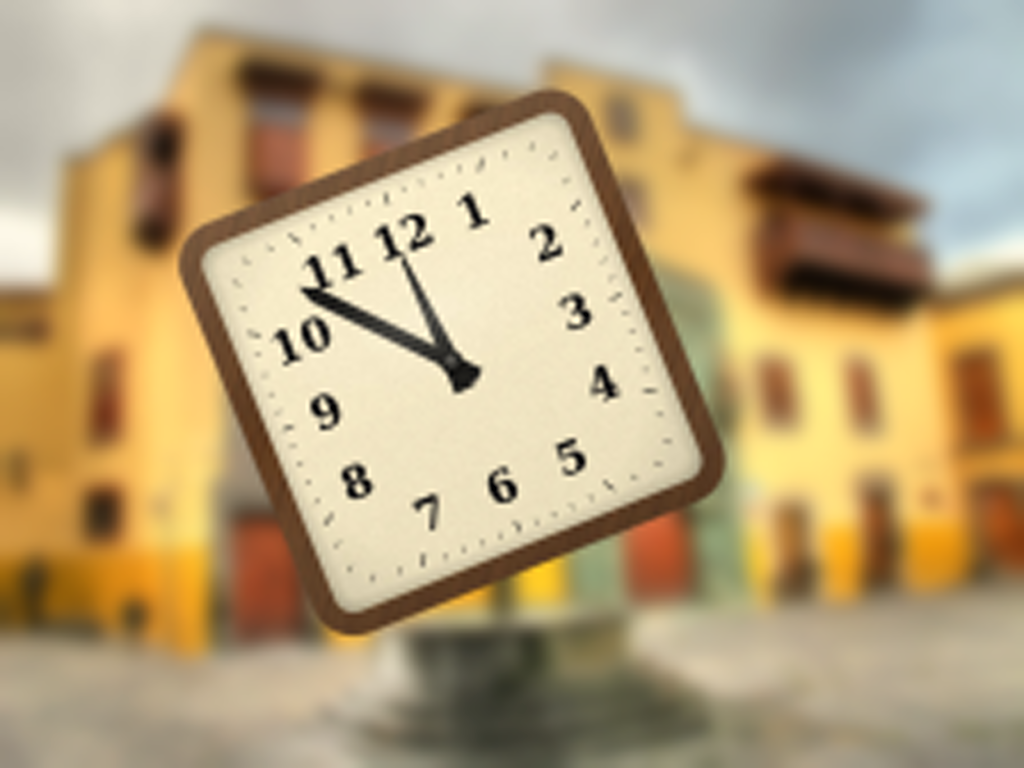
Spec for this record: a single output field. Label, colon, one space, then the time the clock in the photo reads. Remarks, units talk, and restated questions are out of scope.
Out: 11:53
